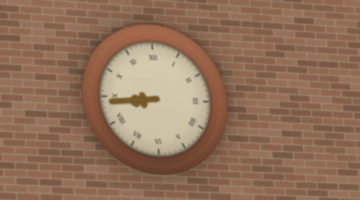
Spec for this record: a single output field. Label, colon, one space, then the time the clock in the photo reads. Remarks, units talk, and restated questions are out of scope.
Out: 8:44
